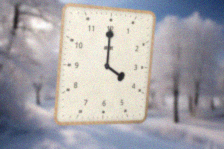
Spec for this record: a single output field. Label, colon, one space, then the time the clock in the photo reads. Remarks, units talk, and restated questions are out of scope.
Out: 4:00
